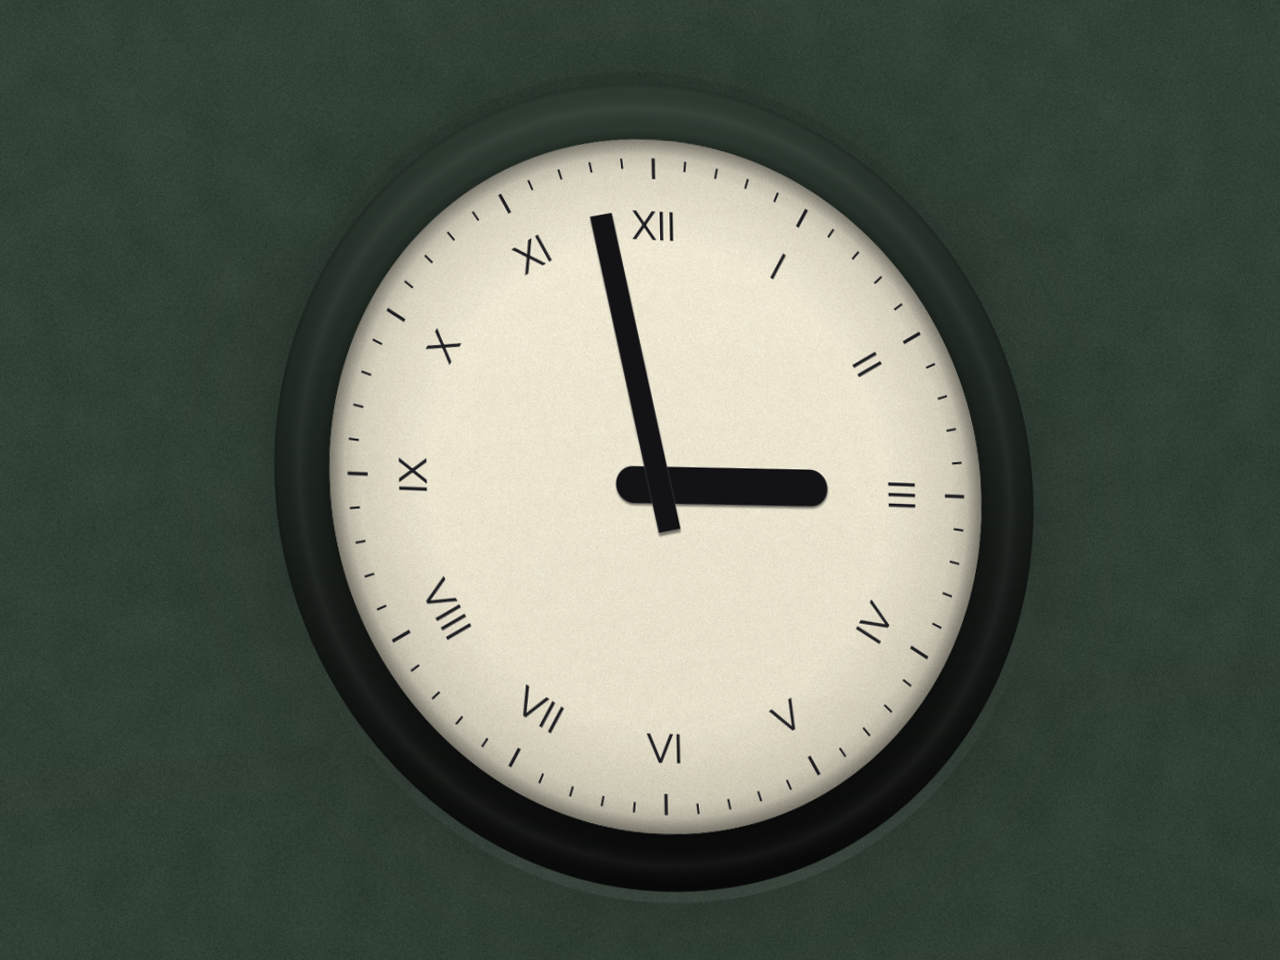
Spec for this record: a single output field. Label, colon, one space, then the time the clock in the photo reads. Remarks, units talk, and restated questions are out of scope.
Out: 2:58
